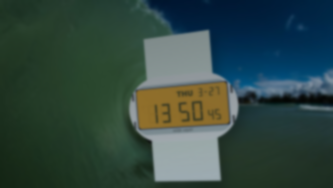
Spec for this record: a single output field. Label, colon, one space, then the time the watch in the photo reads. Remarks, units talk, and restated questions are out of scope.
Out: 13:50
